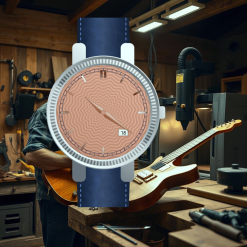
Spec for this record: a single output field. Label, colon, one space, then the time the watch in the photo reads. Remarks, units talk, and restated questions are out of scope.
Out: 10:21
